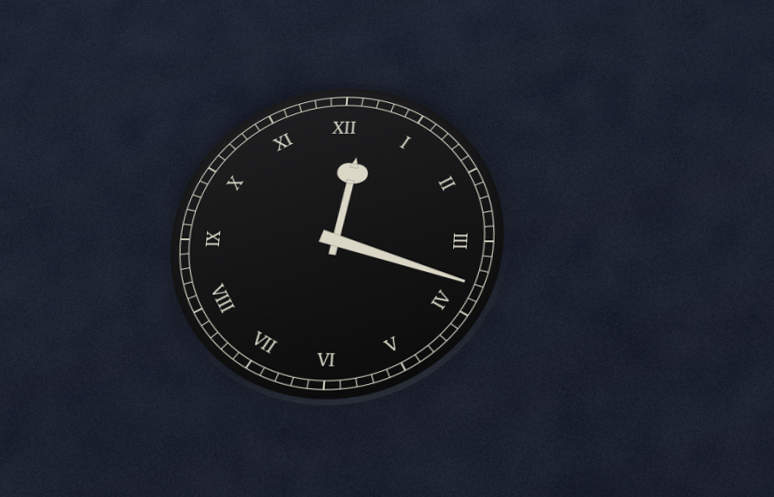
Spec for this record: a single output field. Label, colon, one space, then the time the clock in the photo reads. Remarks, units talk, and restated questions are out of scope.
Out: 12:18
